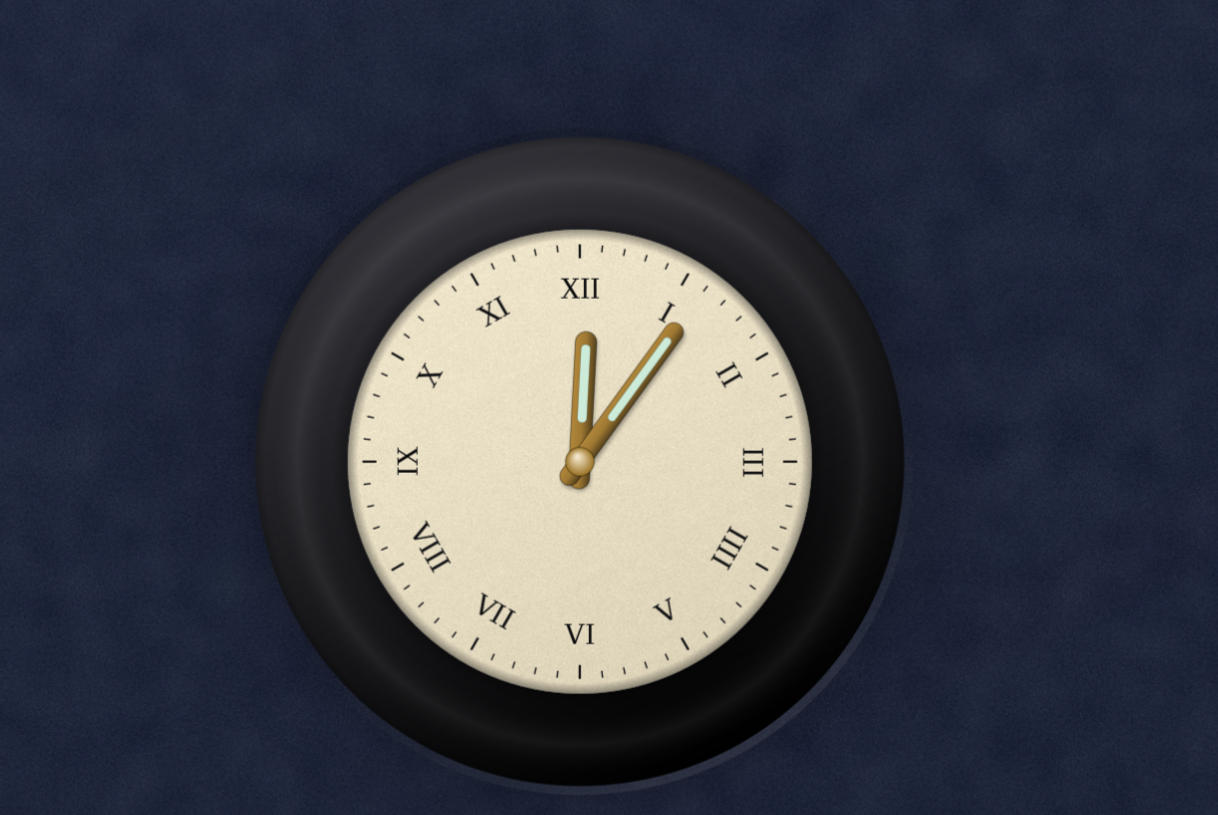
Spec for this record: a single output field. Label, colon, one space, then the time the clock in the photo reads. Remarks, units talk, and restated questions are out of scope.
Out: 12:06
